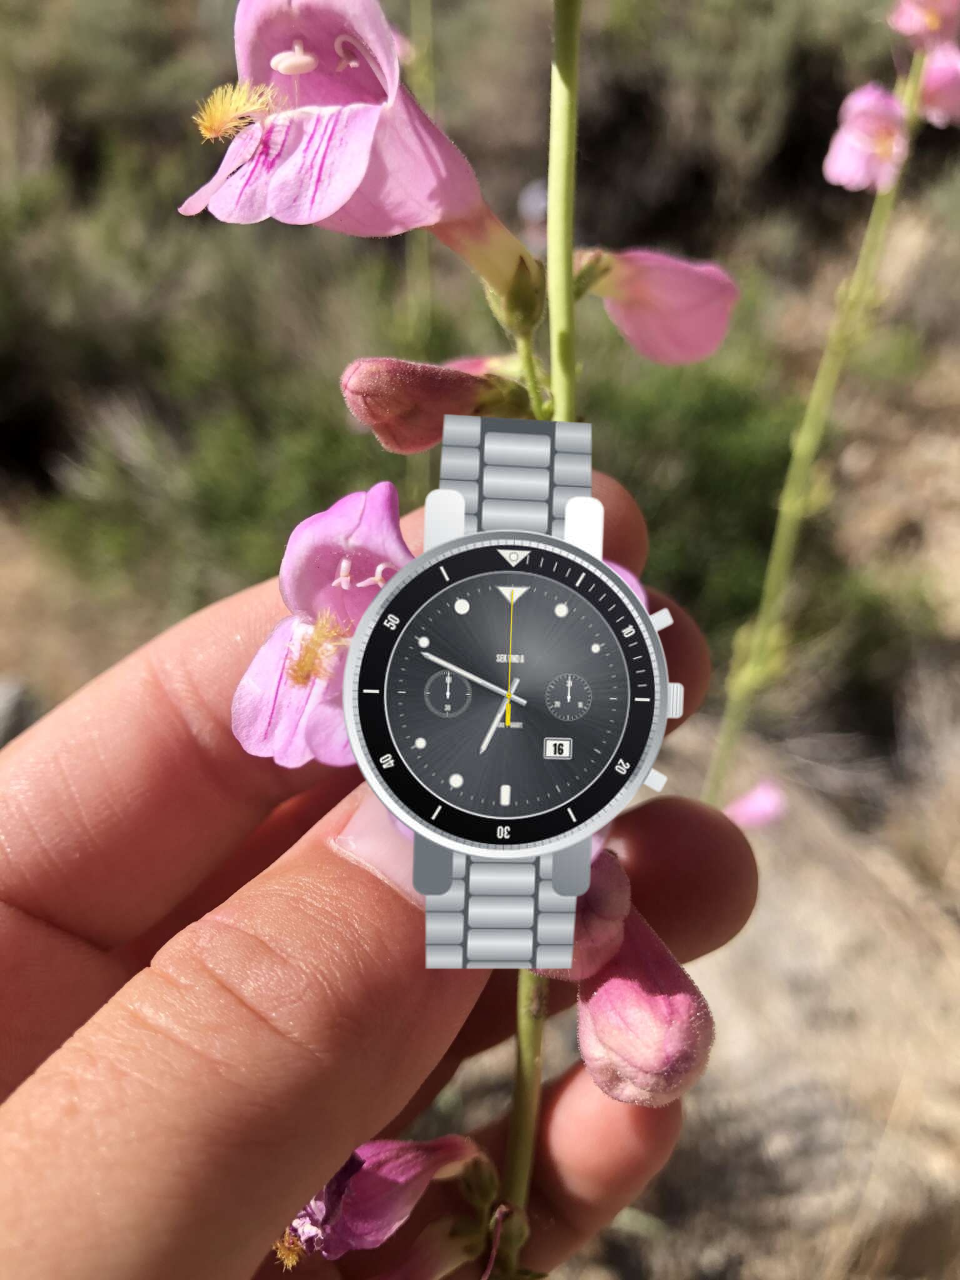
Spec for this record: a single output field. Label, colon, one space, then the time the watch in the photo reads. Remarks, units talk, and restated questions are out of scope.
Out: 6:49
